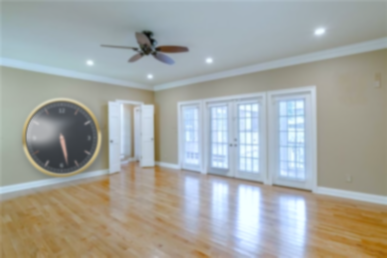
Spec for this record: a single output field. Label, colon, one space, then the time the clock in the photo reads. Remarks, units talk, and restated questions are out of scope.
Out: 5:28
